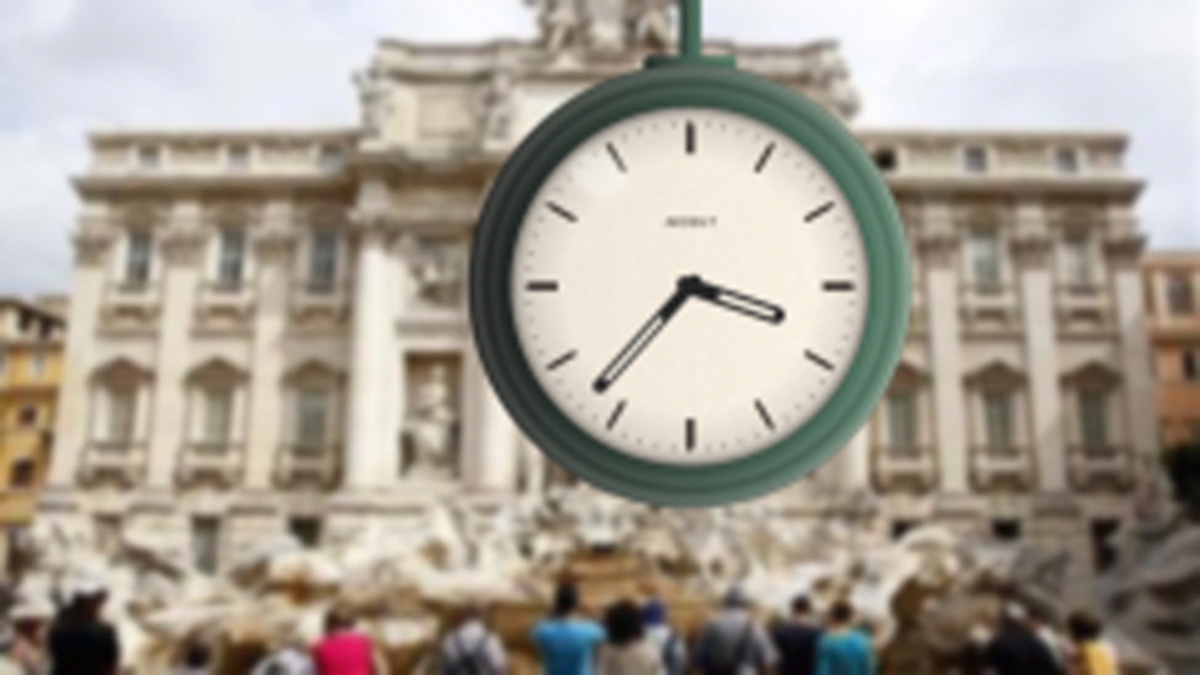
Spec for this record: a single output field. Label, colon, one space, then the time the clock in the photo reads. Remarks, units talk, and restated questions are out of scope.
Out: 3:37
